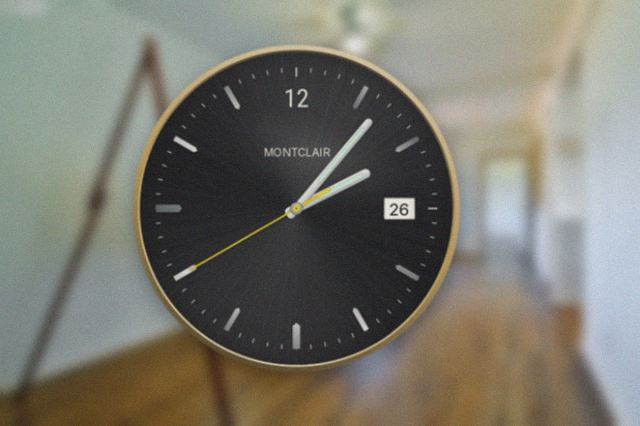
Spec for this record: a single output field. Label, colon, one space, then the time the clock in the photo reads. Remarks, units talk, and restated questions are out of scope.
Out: 2:06:40
